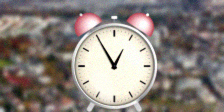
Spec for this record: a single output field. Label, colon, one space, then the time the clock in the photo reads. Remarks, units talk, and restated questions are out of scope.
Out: 12:55
